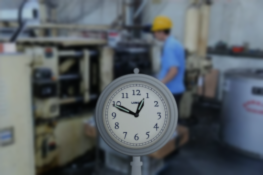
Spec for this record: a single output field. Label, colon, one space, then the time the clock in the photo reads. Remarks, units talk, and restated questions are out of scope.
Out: 12:49
